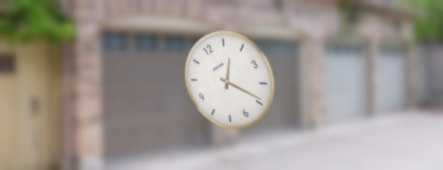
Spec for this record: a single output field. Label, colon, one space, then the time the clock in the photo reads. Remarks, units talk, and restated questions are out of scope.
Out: 1:24
